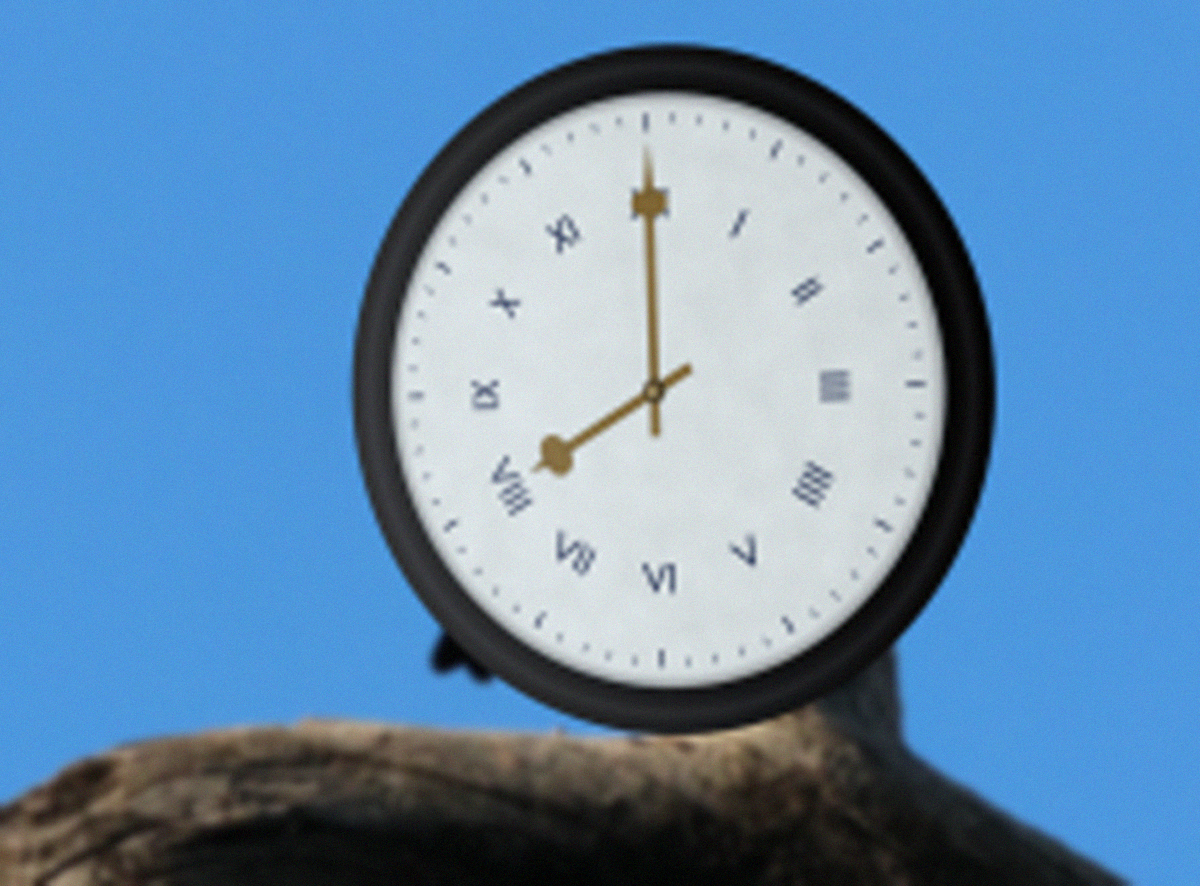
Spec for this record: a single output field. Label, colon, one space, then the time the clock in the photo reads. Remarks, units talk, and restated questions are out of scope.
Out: 8:00
